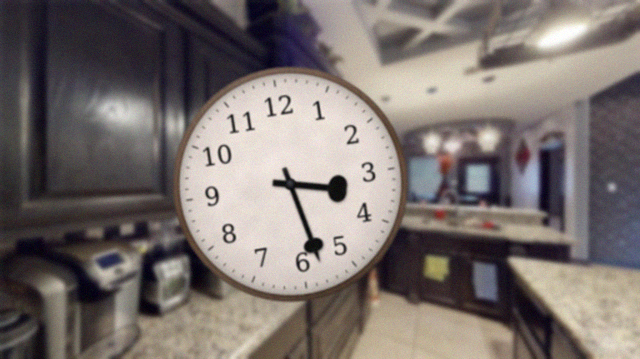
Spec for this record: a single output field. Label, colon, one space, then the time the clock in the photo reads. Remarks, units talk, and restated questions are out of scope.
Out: 3:28
